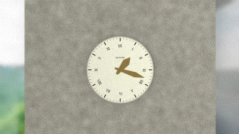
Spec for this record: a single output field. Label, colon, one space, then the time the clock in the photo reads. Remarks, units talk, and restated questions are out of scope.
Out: 1:18
